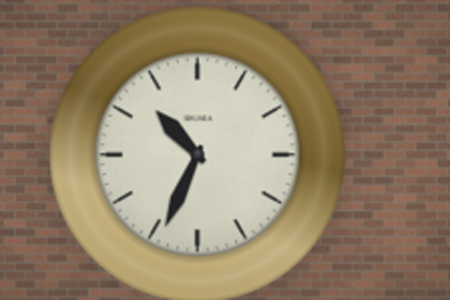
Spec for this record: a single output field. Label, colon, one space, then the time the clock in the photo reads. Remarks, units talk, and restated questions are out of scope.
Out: 10:34
